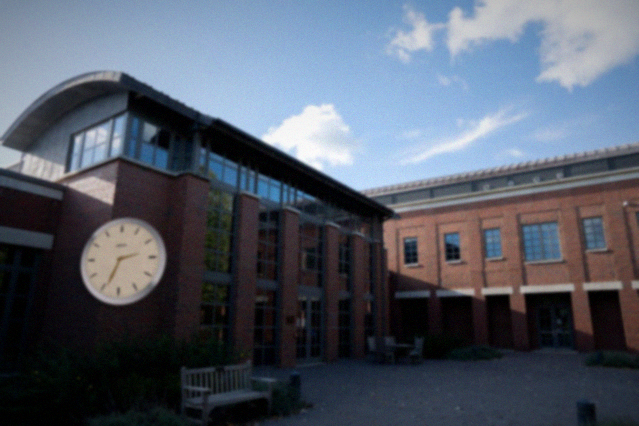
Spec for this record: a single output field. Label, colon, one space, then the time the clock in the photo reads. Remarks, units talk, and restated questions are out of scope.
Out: 2:34
